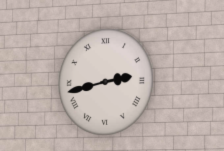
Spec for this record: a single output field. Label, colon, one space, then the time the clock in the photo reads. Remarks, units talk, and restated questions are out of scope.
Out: 2:43
